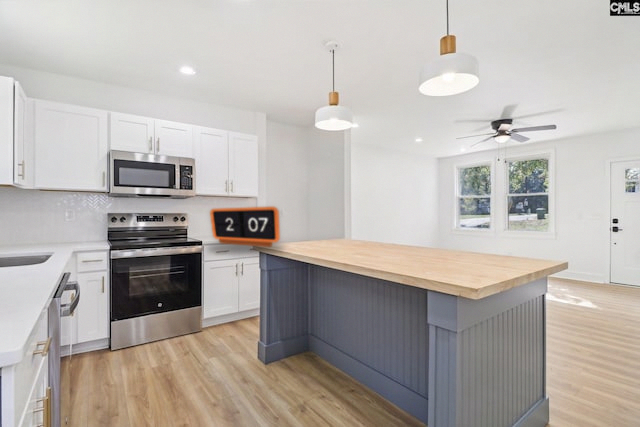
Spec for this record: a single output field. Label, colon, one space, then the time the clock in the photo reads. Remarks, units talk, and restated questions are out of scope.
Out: 2:07
